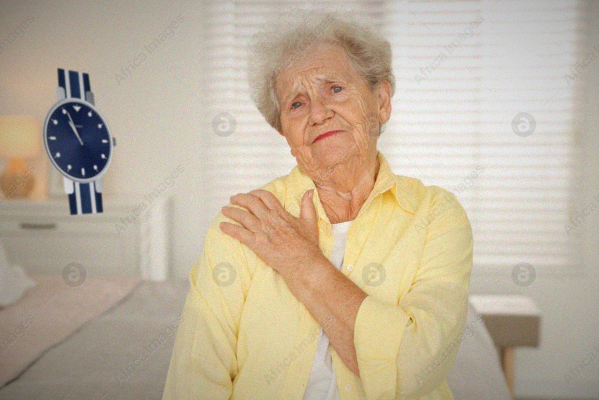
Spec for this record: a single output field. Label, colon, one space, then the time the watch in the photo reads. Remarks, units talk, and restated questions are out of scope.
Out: 10:56
